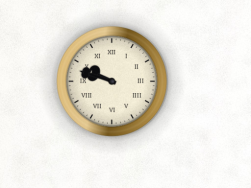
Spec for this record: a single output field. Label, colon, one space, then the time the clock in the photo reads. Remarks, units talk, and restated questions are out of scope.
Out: 9:48
